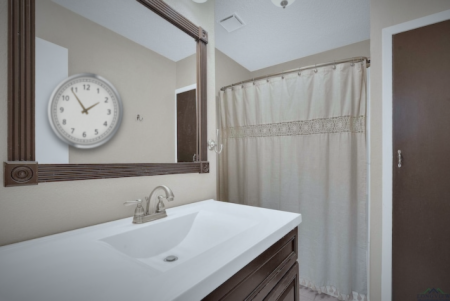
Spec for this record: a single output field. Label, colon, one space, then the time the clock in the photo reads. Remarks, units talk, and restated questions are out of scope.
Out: 1:54
